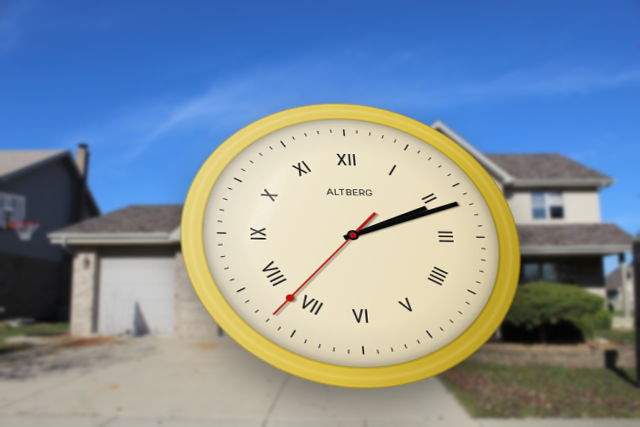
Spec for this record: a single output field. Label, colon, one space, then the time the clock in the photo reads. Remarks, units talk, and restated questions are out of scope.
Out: 2:11:37
